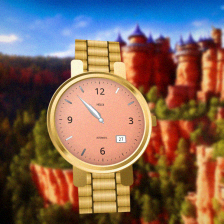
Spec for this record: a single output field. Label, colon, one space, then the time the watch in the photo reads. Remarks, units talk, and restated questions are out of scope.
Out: 10:53
